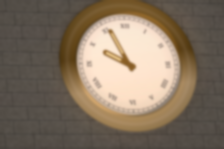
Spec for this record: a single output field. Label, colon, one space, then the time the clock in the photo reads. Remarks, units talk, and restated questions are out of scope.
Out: 9:56
